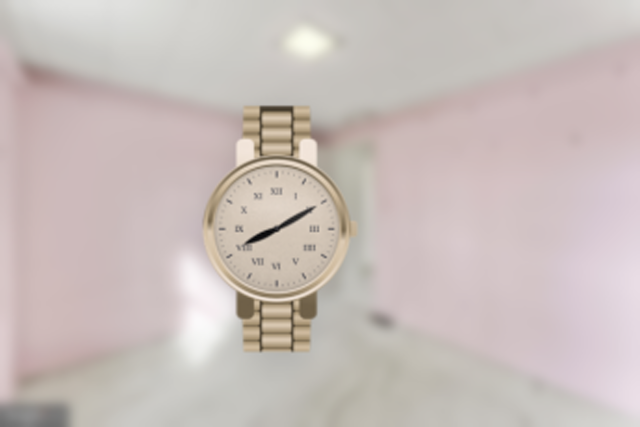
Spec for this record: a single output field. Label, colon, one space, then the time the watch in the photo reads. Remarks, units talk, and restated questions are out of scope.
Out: 8:10
